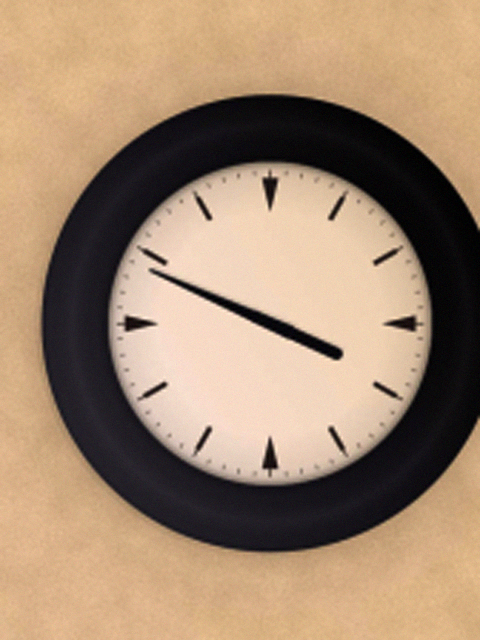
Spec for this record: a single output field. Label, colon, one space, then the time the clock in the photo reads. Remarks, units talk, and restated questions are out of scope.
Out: 3:49
